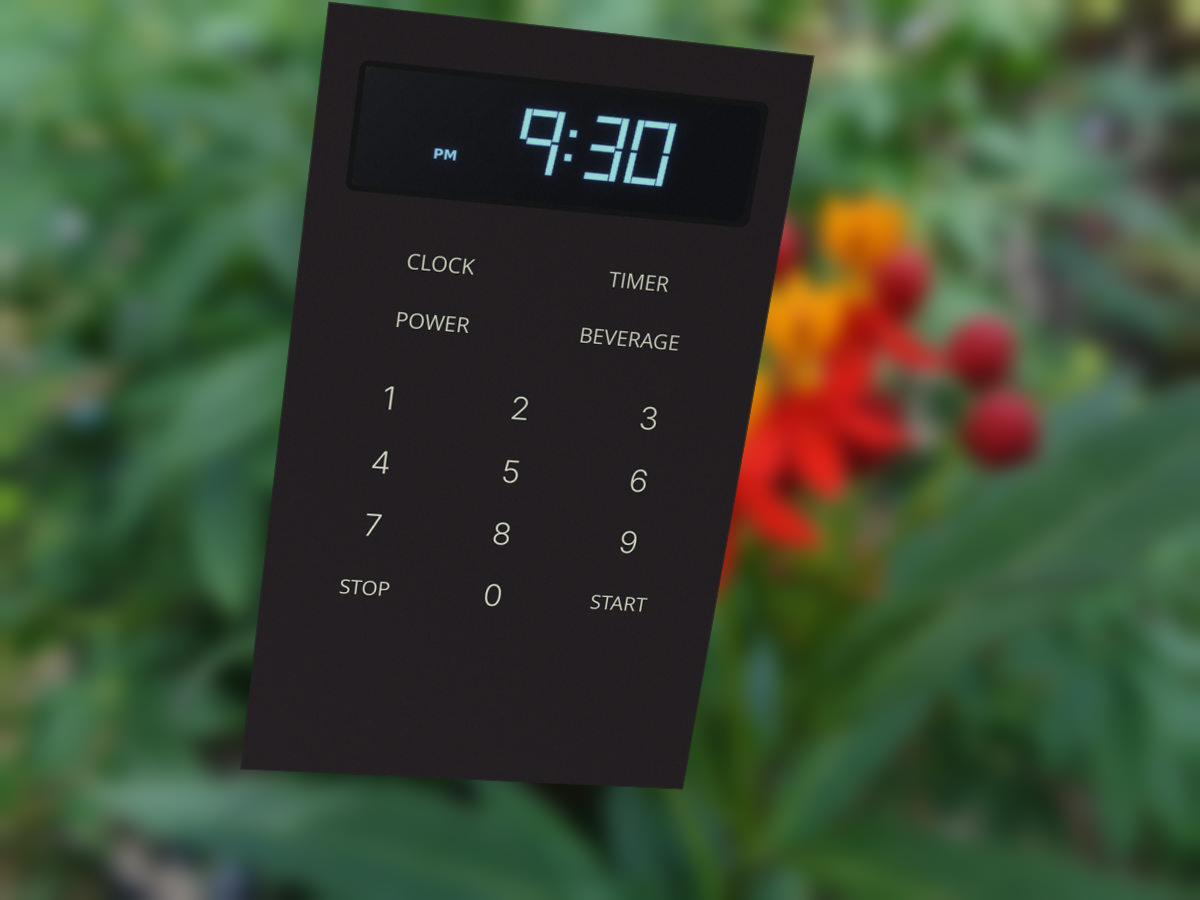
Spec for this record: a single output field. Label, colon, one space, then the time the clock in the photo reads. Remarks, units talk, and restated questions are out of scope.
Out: 9:30
